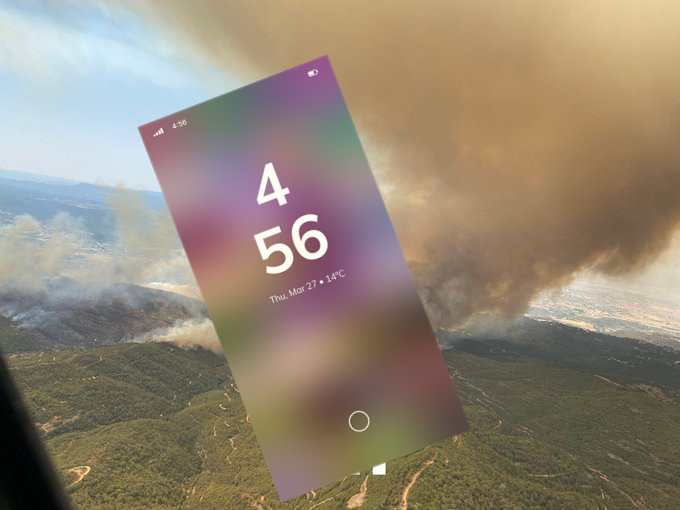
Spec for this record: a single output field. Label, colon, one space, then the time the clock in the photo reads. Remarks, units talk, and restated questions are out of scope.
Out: 4:56
